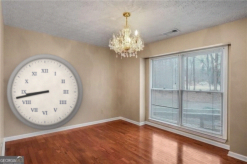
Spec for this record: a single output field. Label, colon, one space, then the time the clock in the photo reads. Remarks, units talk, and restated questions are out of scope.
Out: 8:43
